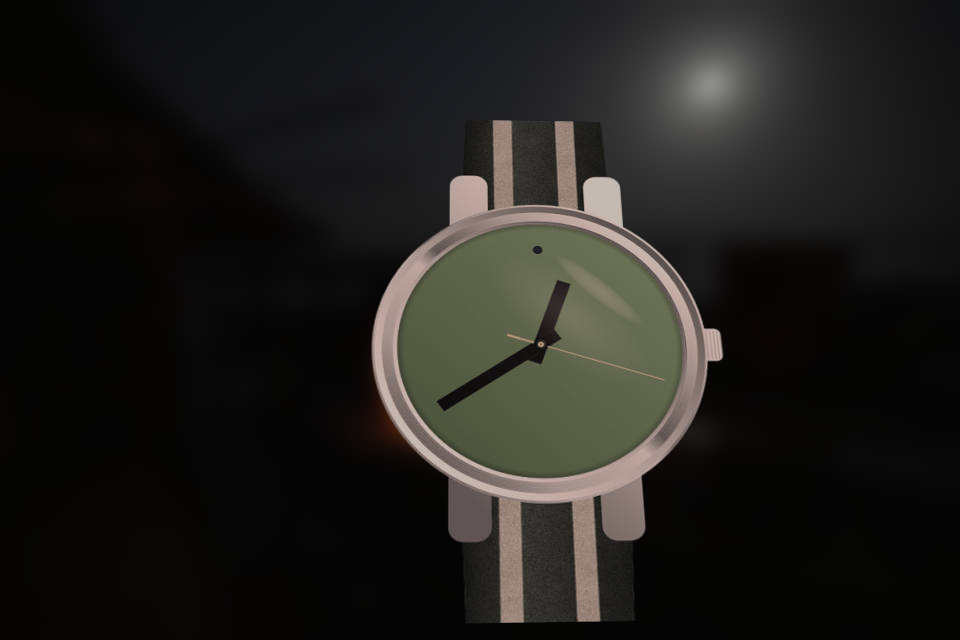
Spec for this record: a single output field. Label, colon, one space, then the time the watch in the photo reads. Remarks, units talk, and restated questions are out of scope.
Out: 12:39:18
